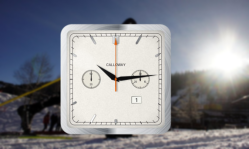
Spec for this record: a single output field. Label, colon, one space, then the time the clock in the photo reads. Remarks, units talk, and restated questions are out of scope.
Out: 10:14
